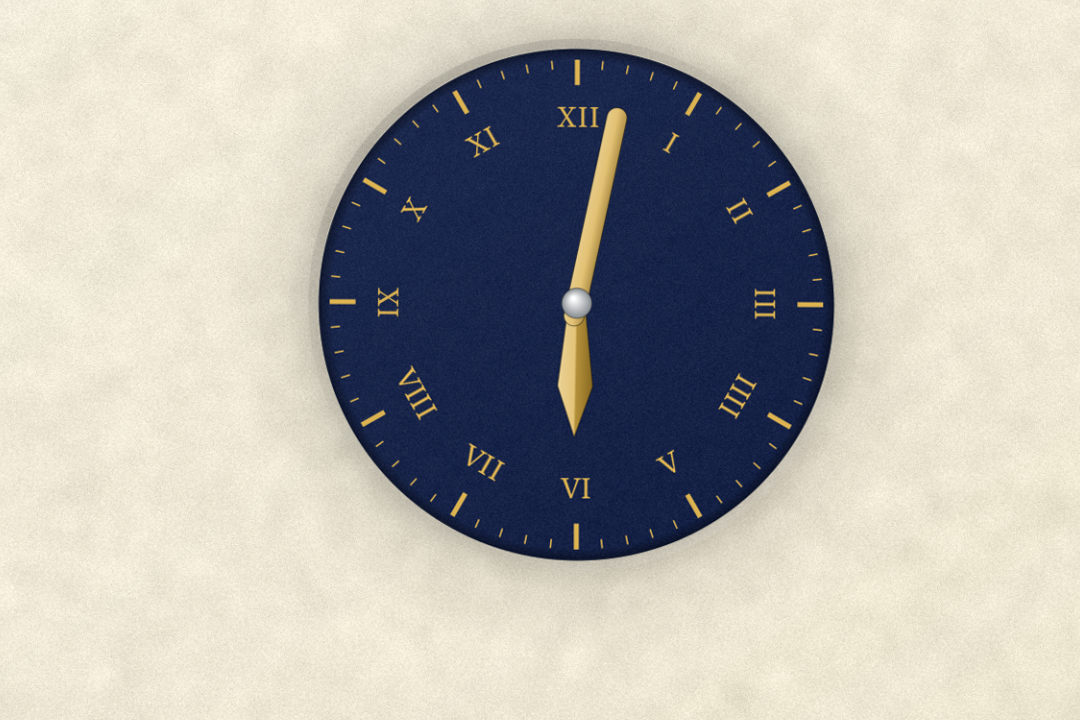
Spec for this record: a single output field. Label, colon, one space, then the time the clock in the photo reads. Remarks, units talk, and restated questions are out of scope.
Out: 6:02
